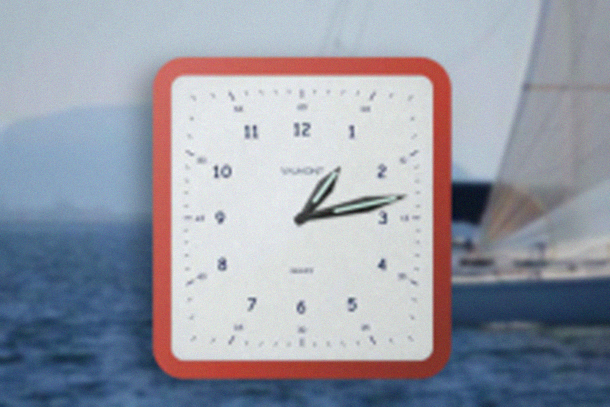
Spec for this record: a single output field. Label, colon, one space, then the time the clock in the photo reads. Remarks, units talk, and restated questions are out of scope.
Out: 1:13
